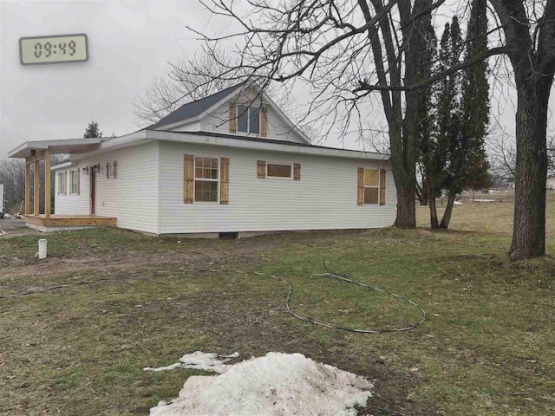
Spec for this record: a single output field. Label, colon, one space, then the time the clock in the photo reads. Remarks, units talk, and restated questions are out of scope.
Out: 9:49
